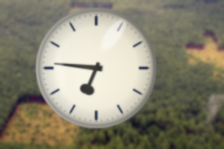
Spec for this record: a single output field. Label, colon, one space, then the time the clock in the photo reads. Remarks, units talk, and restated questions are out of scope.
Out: 6:46
